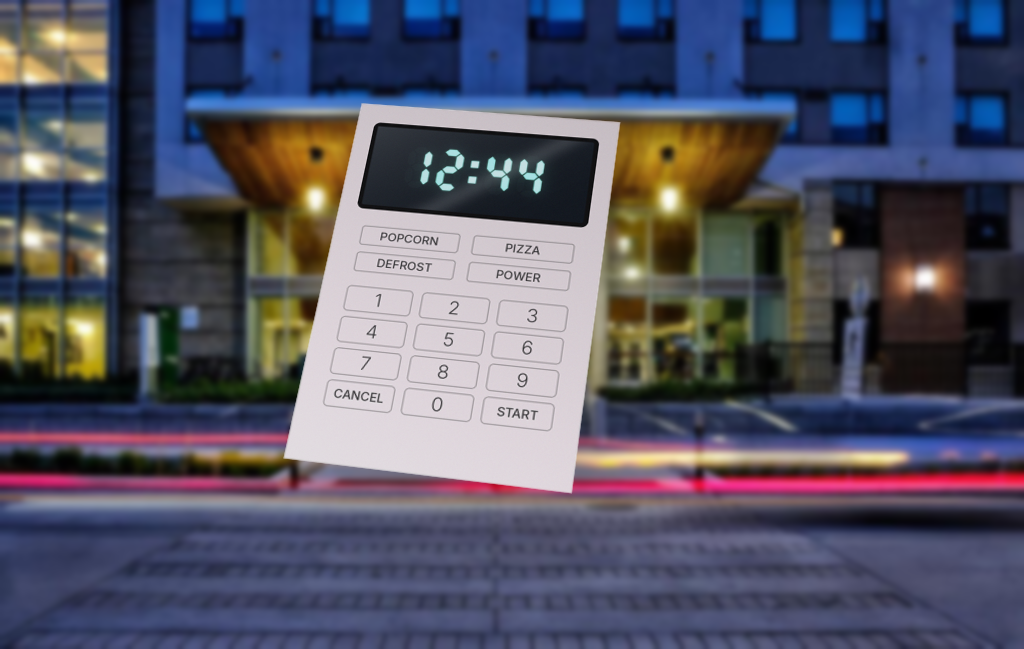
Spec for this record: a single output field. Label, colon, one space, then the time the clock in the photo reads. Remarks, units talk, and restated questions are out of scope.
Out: 12:44
